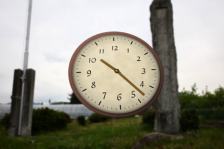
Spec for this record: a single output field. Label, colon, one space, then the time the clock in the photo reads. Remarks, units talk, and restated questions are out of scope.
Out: 10:23
